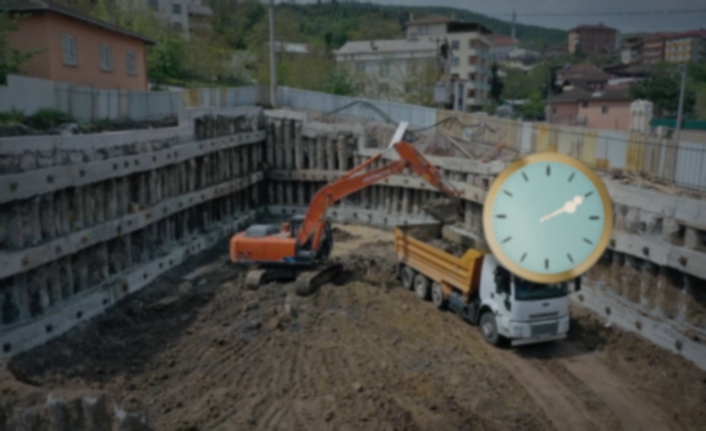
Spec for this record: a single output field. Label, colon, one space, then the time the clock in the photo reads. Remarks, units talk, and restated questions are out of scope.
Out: 2:10
